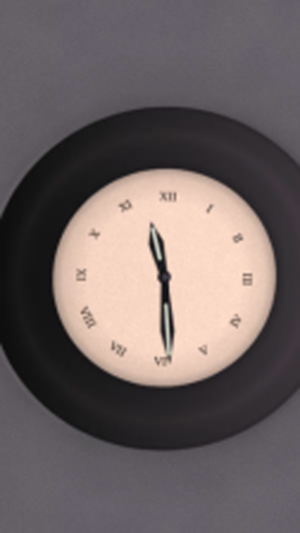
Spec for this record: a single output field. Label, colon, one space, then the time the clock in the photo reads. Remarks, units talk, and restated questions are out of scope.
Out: 11:29
